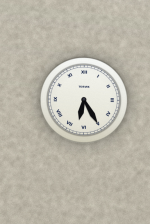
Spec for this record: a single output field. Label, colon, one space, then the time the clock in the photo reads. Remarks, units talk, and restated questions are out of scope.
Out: 6:25
